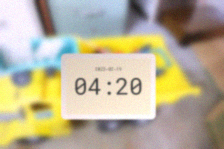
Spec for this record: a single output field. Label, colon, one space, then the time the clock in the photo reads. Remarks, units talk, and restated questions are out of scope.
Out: 4:20
